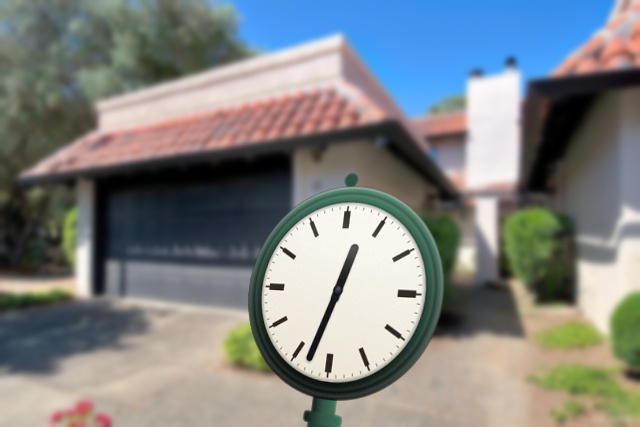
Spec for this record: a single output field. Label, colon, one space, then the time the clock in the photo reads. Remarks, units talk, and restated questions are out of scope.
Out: 12:33
